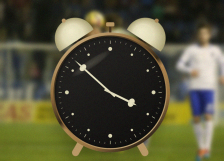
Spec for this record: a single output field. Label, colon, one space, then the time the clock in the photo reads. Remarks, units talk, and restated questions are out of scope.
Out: 3:52
